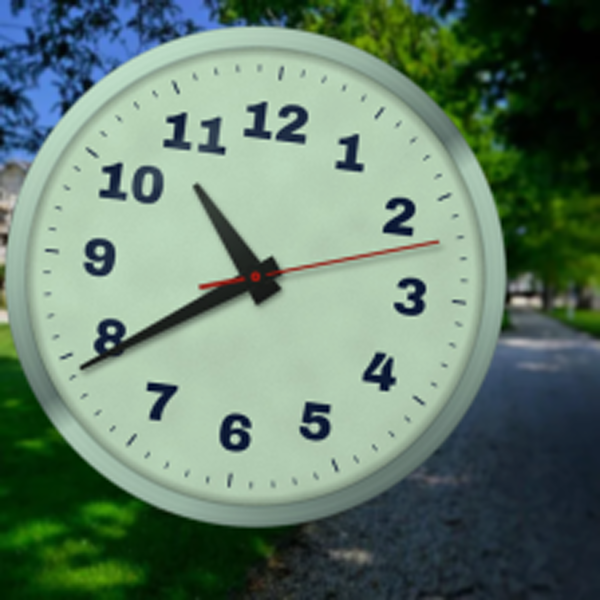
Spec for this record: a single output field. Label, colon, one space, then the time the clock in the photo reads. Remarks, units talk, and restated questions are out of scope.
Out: 10:39:12
